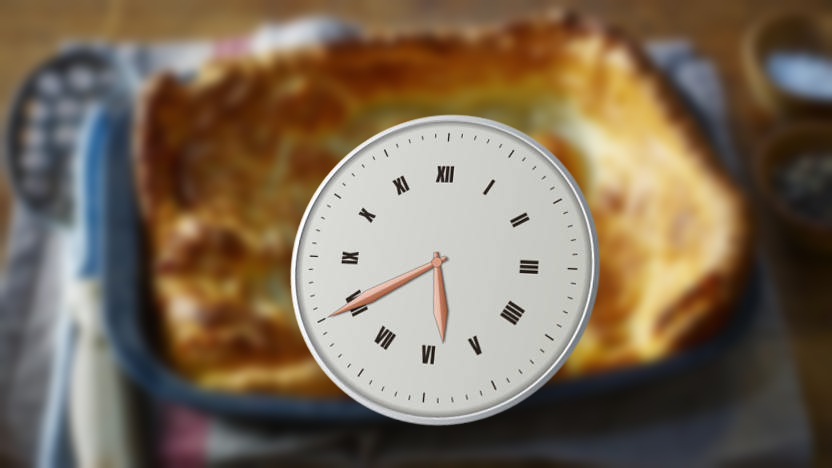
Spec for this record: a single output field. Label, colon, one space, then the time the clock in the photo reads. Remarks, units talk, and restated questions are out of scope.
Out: 5:40
